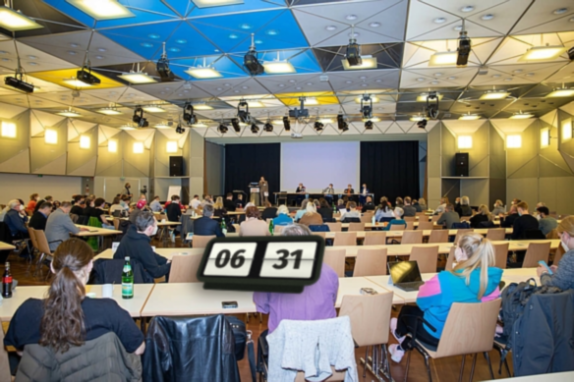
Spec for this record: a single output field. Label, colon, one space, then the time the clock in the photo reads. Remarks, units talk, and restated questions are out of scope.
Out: 6:31
